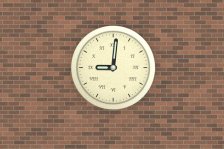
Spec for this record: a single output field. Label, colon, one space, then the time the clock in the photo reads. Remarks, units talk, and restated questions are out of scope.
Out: 9:01
